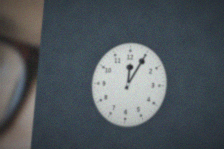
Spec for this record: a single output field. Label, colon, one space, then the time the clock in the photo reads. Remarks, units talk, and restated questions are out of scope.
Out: 12:05
